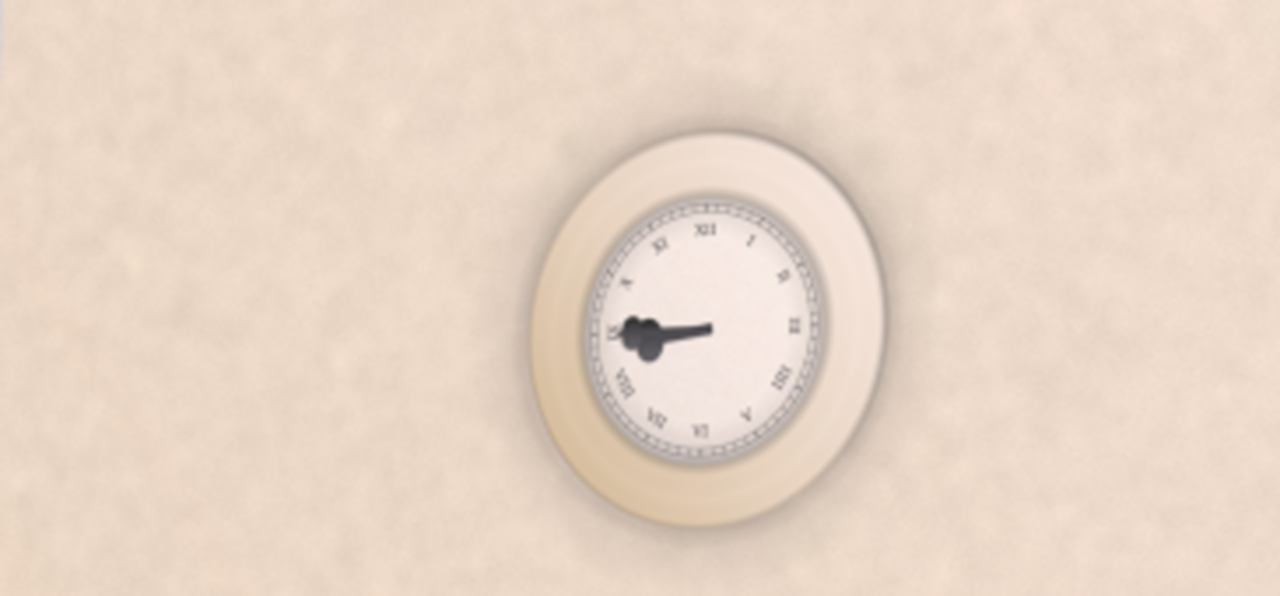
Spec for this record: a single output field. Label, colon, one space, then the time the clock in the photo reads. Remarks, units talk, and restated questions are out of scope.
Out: 8:45
